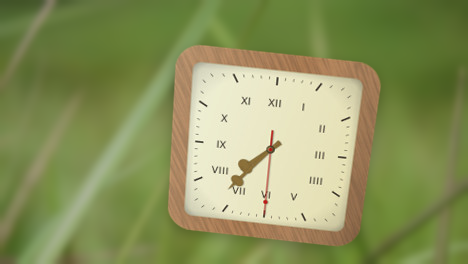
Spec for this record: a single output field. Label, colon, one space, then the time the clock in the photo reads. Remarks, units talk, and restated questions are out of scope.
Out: 7:36:30
